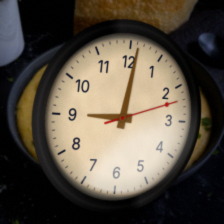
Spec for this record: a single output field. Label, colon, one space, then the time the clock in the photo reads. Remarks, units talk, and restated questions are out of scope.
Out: 9:01:12
